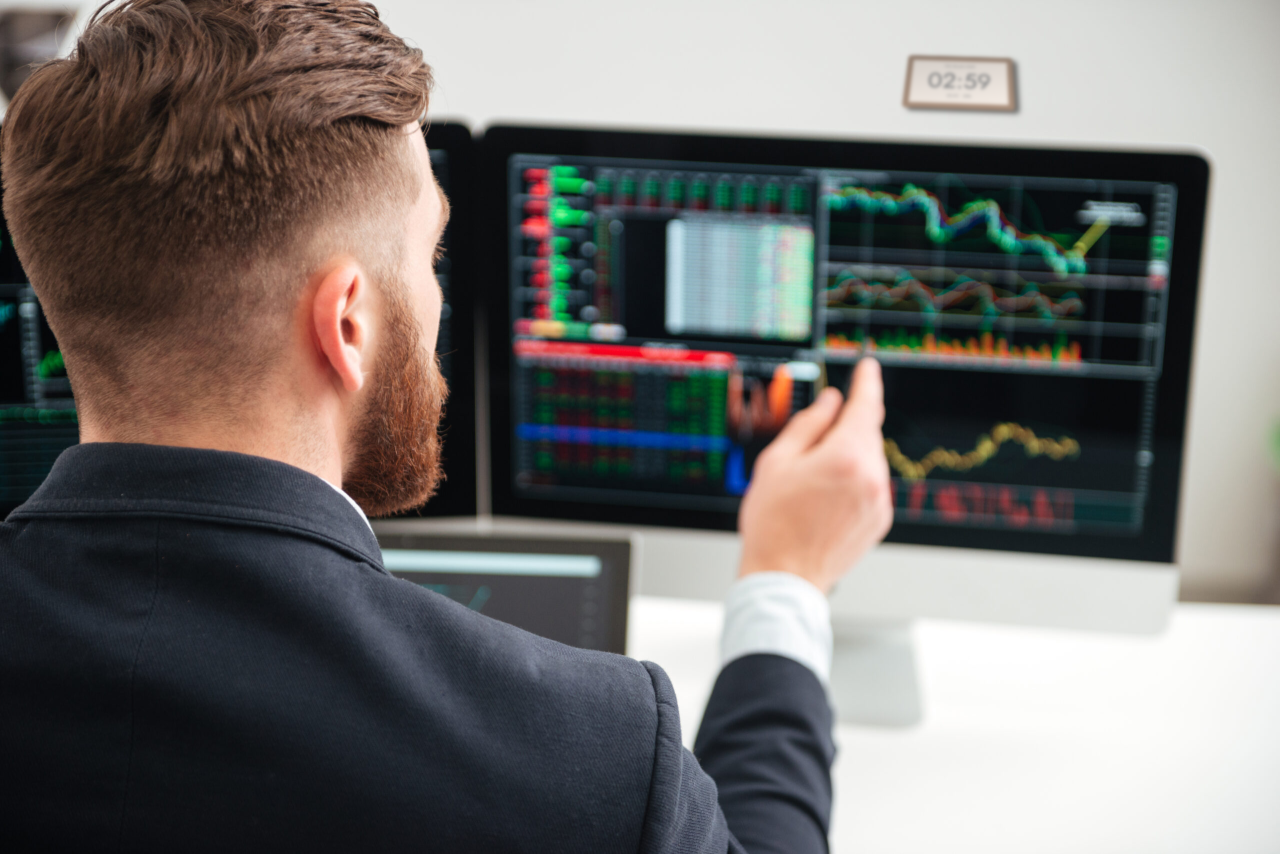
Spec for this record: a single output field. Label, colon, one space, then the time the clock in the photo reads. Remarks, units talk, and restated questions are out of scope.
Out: 2:59
